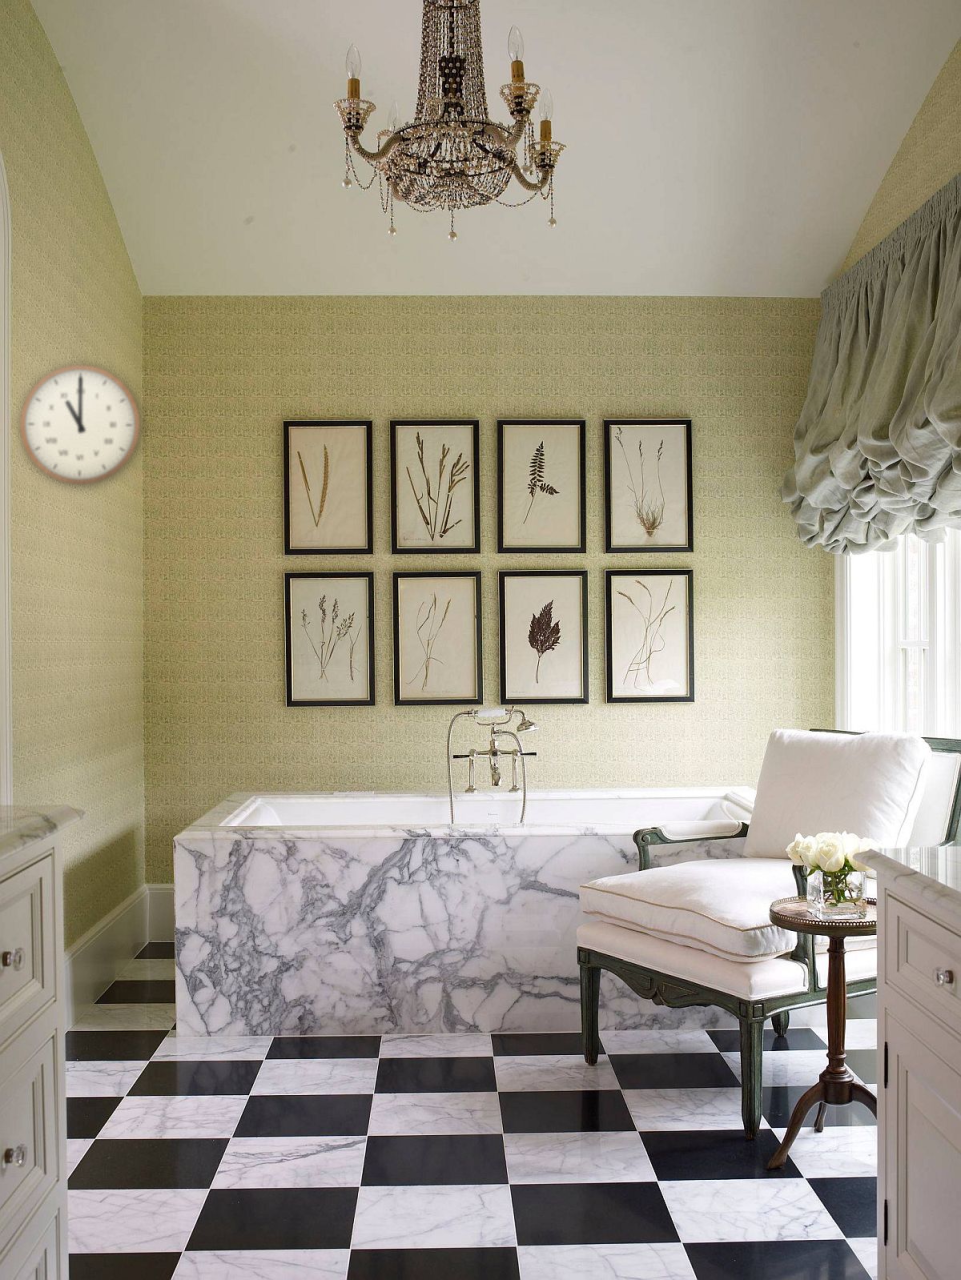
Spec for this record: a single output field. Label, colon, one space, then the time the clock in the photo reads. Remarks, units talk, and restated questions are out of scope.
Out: 11:00
